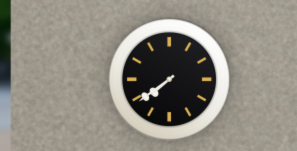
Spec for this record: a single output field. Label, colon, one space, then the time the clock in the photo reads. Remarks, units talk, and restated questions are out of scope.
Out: 7:39
